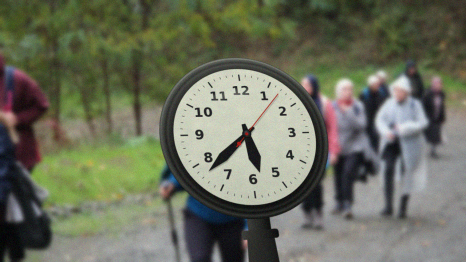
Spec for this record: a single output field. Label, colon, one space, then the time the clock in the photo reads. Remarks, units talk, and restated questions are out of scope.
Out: 5:38:07
